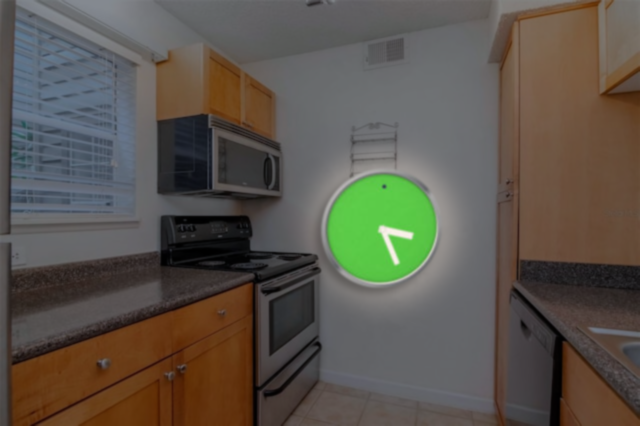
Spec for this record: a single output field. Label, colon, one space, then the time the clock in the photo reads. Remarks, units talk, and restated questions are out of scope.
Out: 3:26
